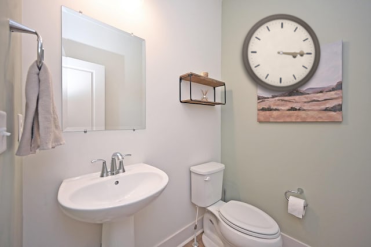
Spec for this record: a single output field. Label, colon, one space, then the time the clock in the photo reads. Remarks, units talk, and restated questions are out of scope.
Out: 3:15
